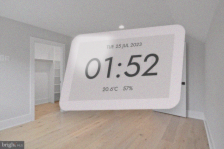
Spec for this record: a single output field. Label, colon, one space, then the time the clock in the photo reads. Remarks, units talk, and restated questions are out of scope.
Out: 1:52
